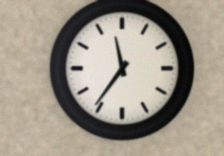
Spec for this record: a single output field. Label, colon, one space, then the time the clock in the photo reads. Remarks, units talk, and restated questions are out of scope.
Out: 11:36
